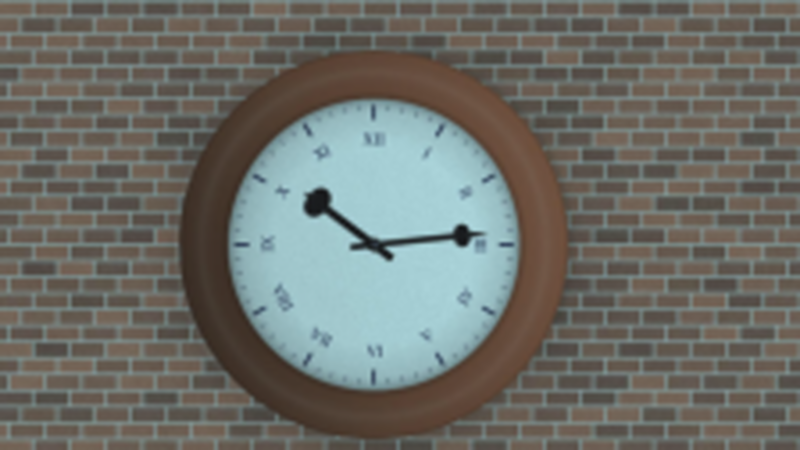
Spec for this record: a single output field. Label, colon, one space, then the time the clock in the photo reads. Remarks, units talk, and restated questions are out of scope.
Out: 10:14
